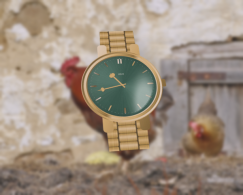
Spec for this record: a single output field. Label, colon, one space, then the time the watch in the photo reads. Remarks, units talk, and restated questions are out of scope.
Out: 10:43
